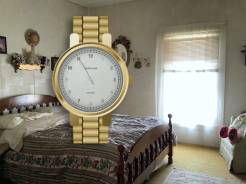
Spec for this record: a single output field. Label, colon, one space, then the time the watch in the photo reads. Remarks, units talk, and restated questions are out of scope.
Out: 10:55
